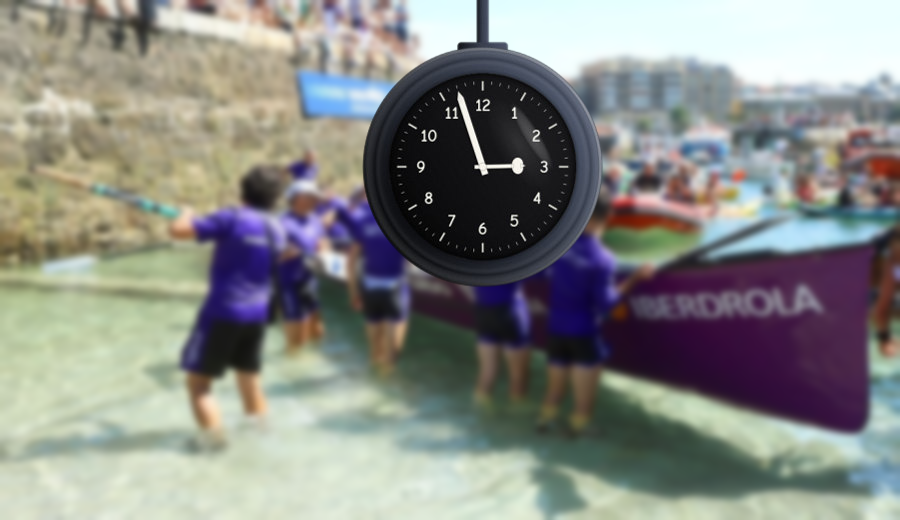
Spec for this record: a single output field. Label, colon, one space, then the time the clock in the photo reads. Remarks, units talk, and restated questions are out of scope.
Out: 2:57
